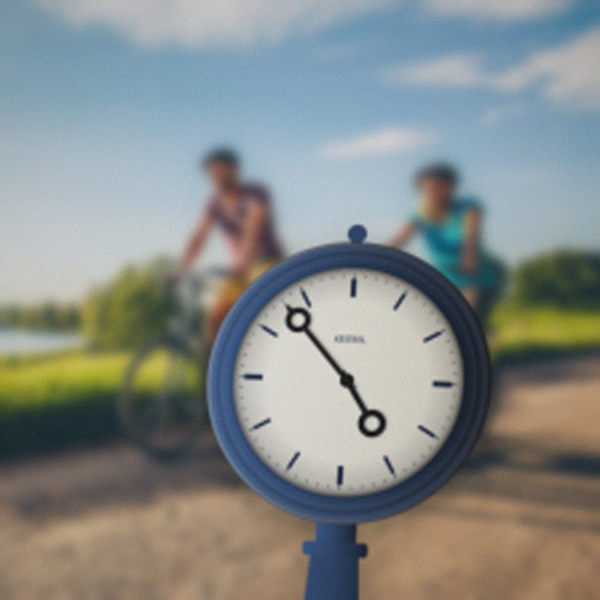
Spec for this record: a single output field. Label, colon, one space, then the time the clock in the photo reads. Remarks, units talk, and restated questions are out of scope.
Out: 4:53
